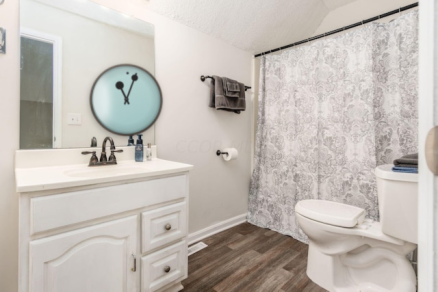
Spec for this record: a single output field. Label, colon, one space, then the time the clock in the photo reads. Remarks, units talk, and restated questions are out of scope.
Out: 11:03
